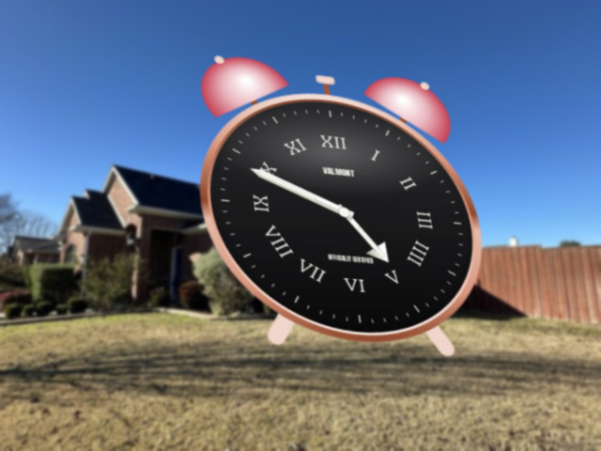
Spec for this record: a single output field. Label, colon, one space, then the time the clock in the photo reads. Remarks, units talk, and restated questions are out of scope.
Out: 4:49
